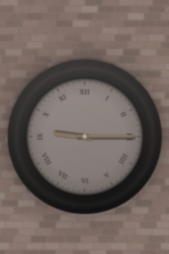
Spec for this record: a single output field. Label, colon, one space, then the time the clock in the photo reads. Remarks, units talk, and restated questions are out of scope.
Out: 9:15
